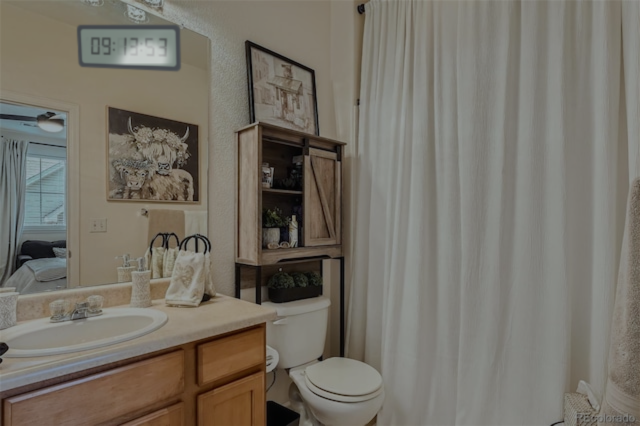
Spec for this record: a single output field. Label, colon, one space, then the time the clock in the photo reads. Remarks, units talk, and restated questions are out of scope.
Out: 9:13:53
